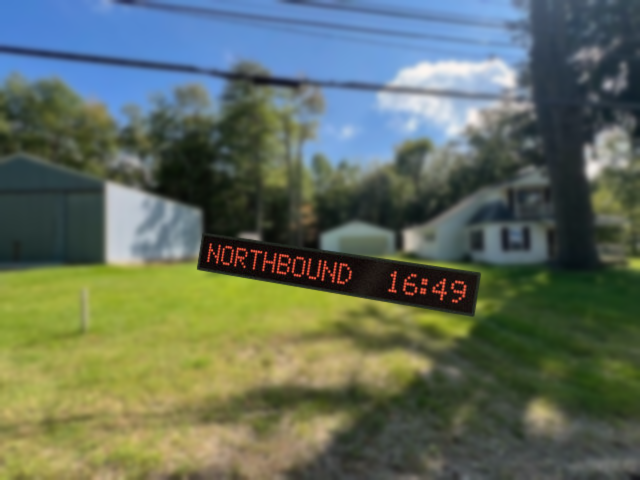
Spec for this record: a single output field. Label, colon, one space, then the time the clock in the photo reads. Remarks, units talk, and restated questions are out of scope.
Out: 16:49
